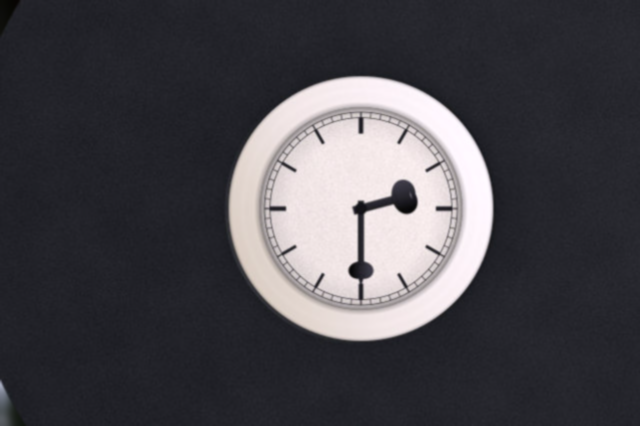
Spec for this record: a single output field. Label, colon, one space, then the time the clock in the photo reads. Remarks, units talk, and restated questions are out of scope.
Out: 2:30
